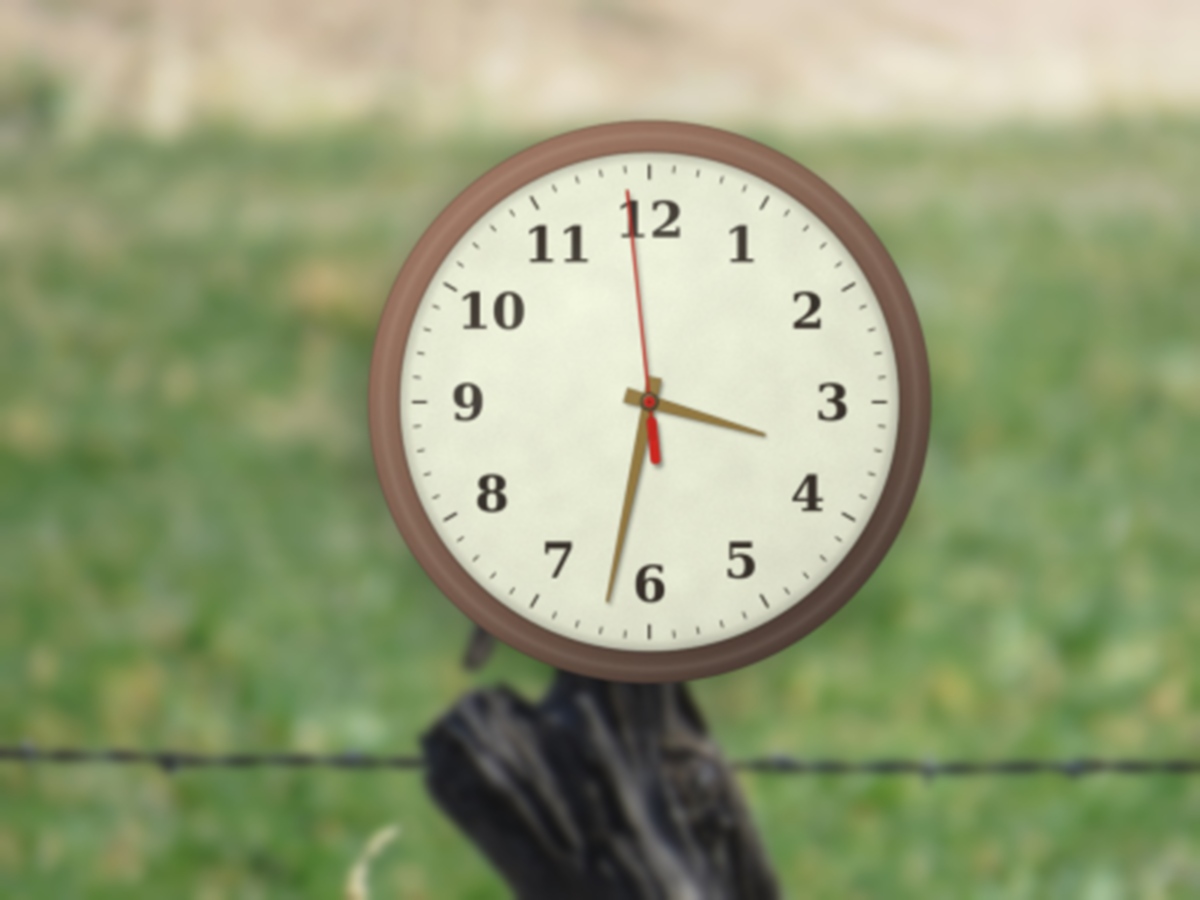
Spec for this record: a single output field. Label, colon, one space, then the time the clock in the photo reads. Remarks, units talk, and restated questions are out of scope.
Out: 3:31:59
